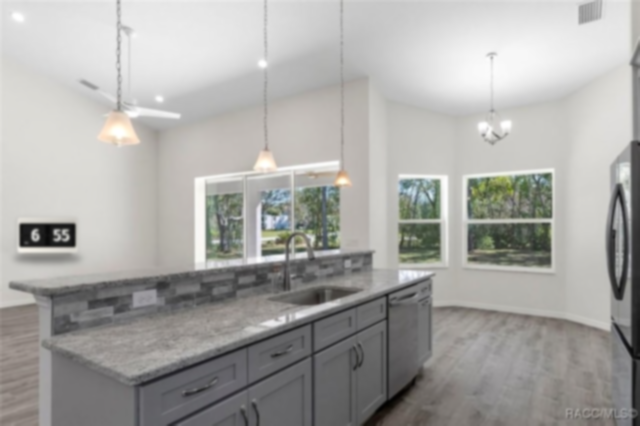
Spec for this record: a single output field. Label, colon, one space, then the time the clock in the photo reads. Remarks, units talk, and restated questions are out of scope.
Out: 6:55
